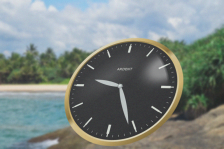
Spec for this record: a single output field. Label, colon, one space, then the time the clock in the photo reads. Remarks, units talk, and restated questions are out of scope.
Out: 9:26
